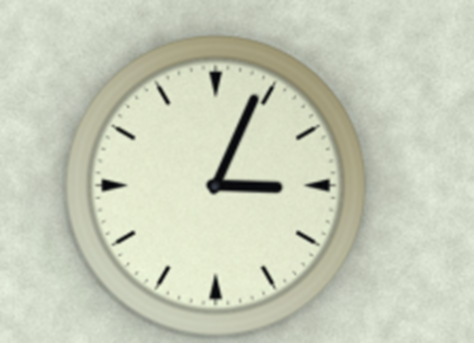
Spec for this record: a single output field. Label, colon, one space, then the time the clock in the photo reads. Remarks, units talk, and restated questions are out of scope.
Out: 3:04
